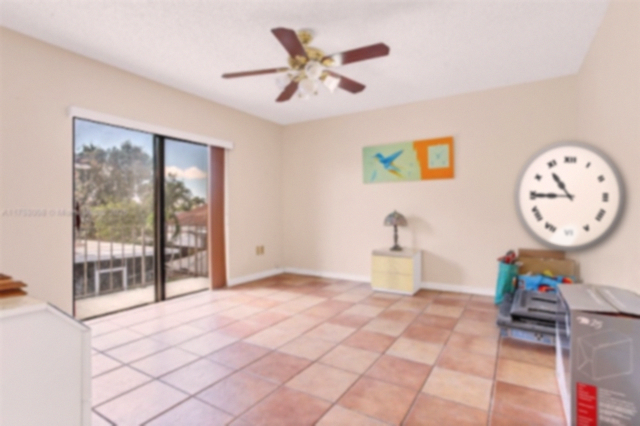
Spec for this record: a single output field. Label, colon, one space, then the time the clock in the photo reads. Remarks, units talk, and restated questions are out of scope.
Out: 10:45
